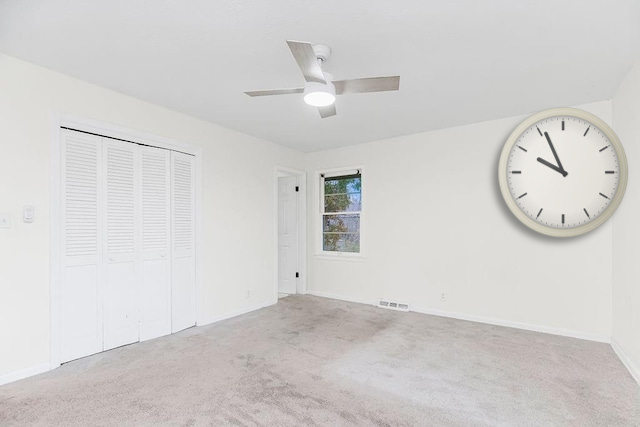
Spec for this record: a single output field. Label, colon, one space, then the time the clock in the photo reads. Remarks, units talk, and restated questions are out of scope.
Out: 9:56
